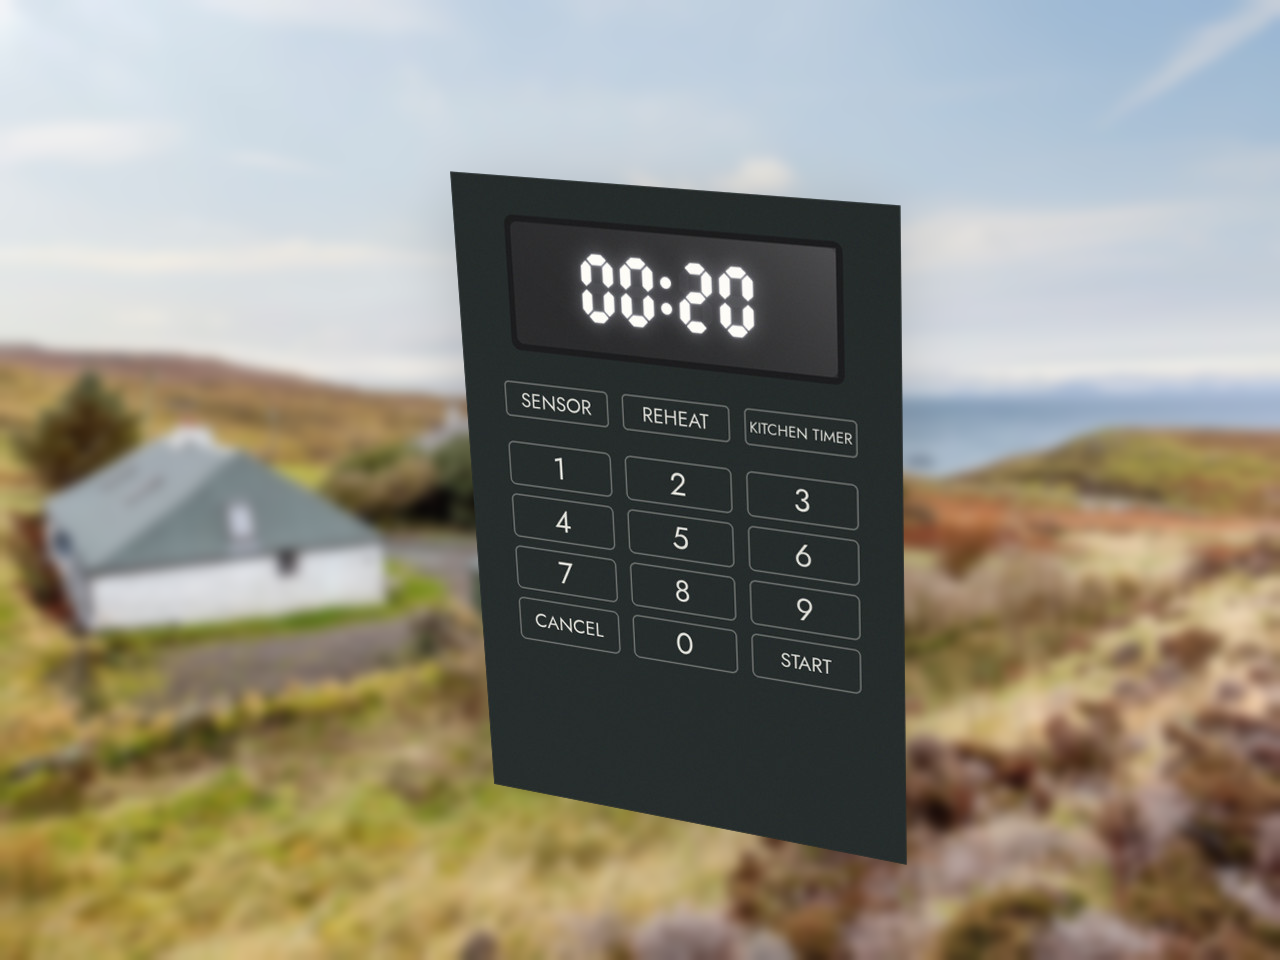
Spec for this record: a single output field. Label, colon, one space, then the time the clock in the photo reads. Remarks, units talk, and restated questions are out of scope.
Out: 0:20
